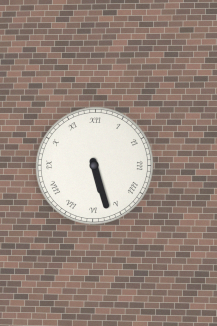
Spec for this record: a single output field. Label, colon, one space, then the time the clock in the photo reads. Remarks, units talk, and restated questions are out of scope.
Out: 5:27
